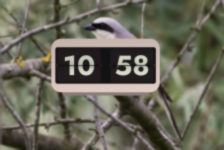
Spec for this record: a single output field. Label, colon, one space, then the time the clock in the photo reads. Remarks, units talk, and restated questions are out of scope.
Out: 10:58
